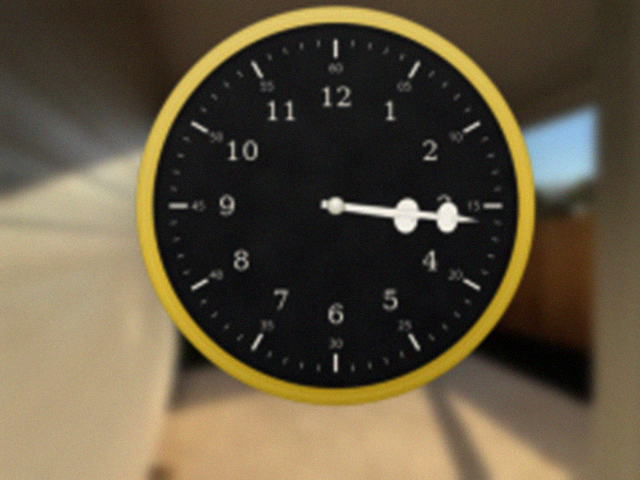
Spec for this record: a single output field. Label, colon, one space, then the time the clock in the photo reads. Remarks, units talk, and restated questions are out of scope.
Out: 3:16
